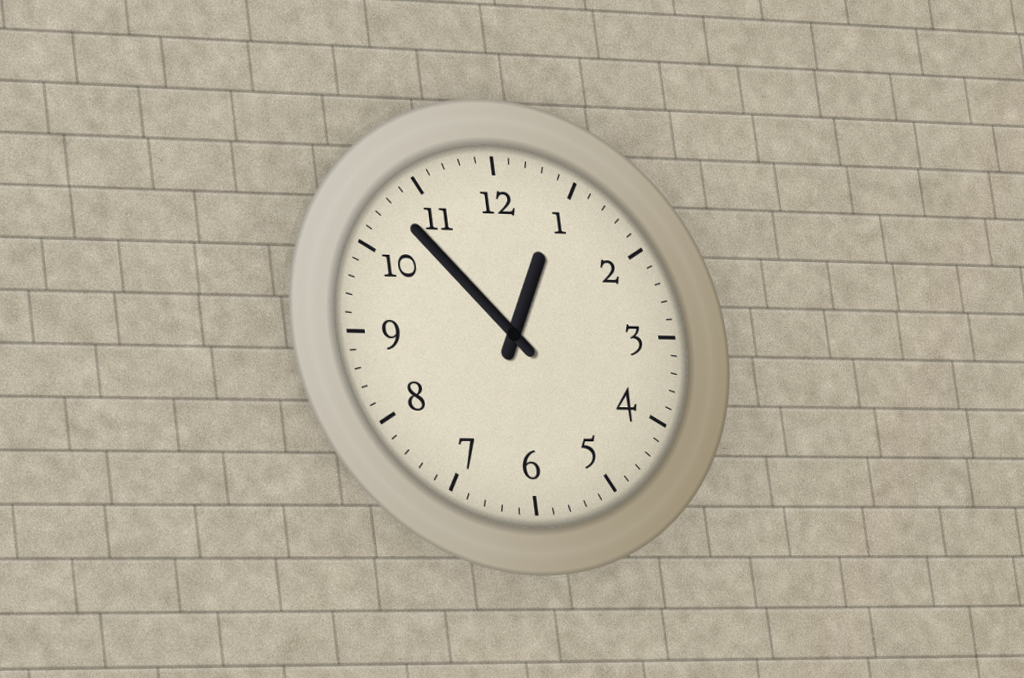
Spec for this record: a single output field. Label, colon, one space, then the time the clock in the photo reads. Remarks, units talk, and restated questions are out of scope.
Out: 12:53
